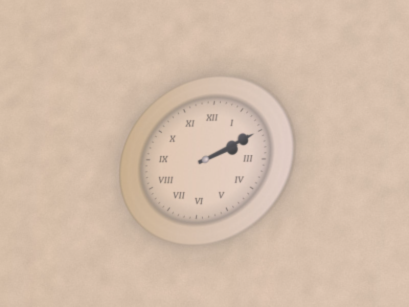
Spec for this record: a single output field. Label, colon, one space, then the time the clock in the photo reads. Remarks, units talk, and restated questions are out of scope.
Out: 2:10
